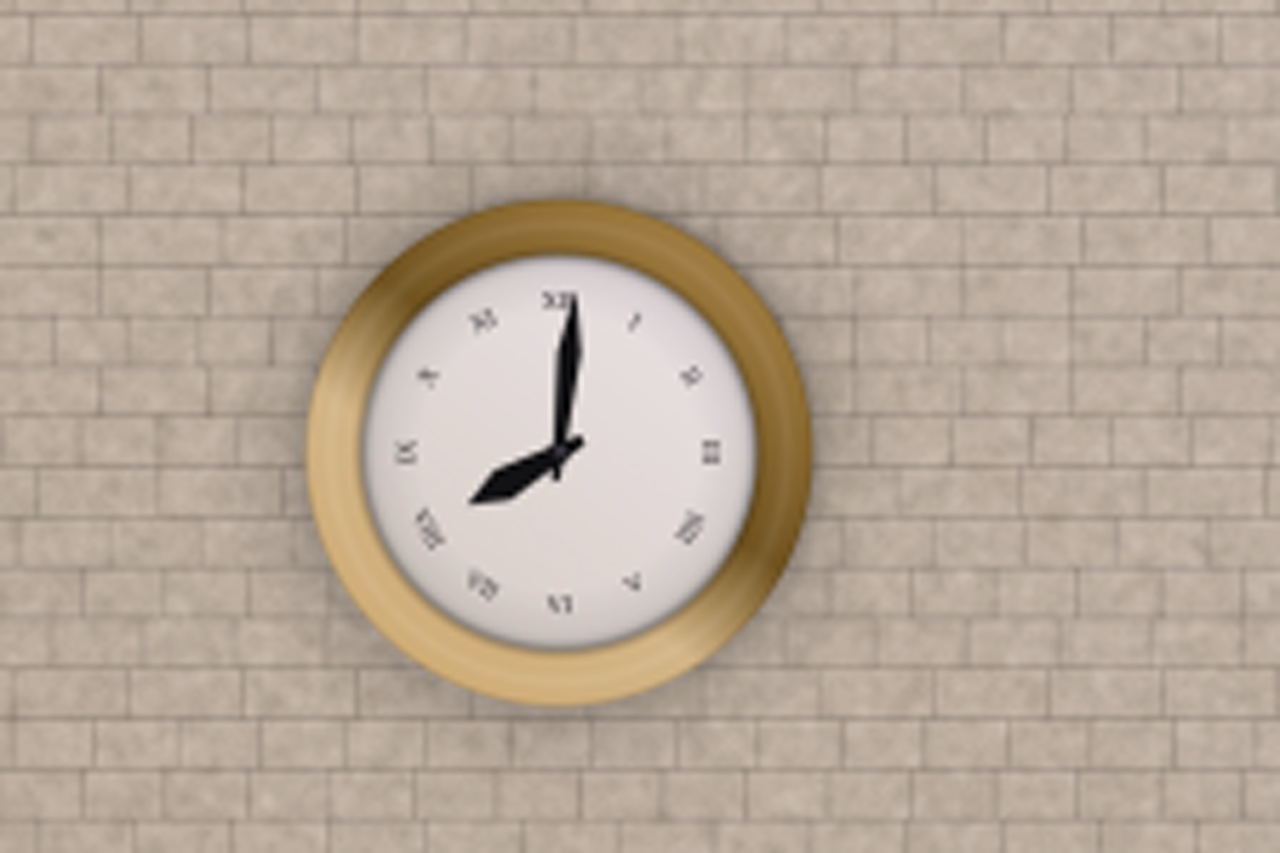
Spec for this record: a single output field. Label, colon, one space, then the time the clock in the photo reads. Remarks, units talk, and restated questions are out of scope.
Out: 8:01
